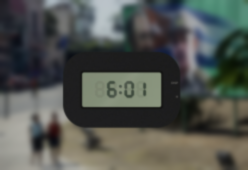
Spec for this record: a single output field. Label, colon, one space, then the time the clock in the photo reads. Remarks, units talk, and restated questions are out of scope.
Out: 6:01
